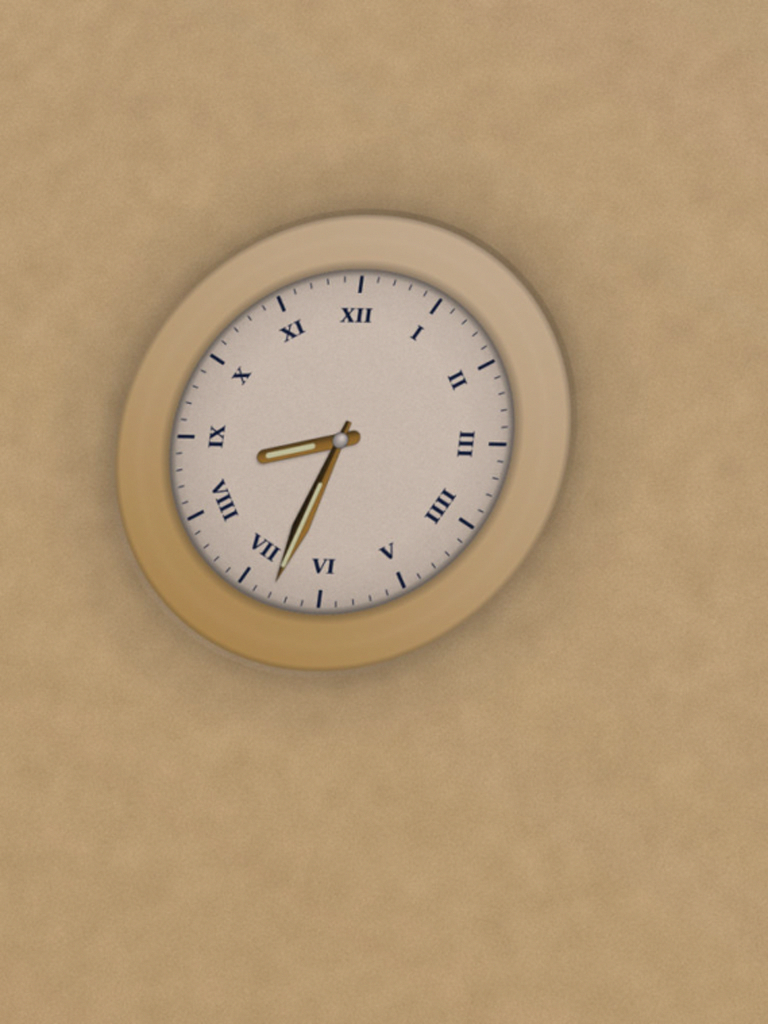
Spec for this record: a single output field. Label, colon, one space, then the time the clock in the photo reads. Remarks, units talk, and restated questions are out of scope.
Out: 8:33
